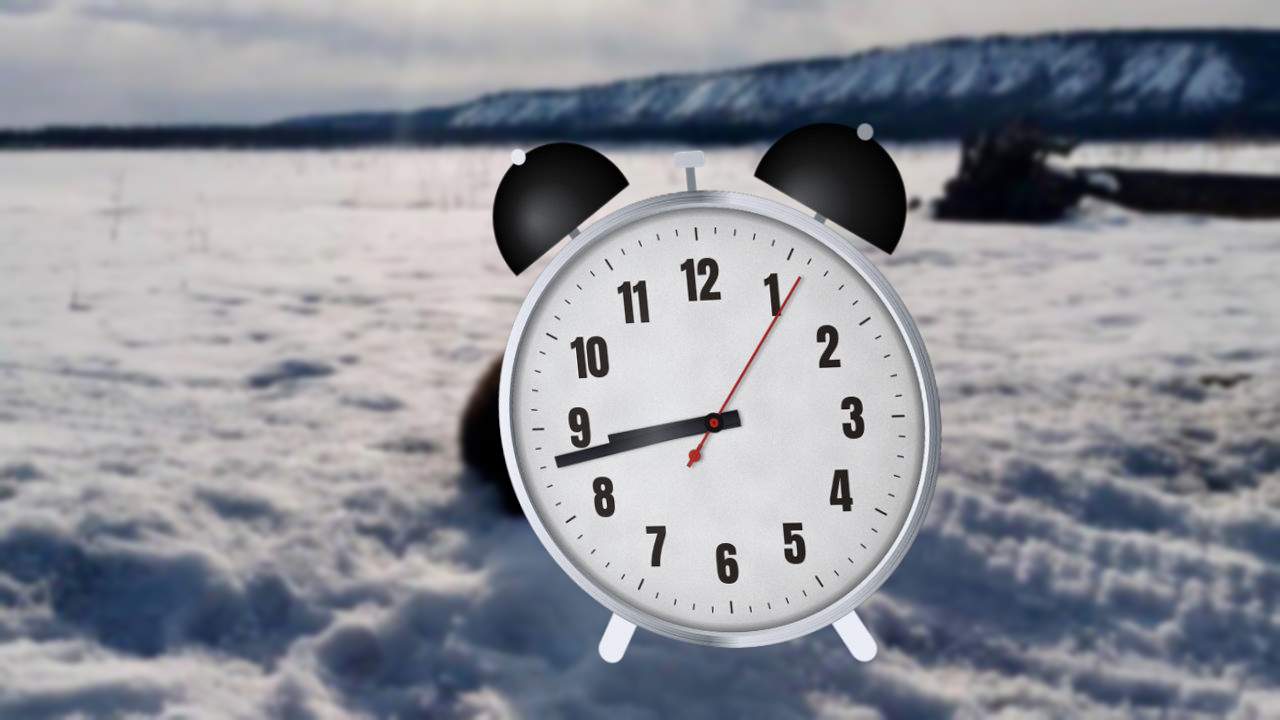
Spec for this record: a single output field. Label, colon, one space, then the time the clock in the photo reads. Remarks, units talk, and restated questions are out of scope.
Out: 8:43:06
